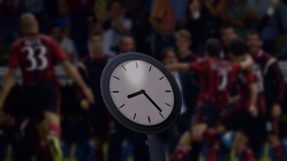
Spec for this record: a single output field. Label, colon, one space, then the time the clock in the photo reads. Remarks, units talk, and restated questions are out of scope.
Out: 8:24
